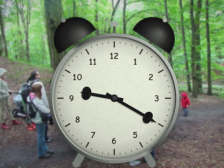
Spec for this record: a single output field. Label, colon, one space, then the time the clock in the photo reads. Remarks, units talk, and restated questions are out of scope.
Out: 9:20
